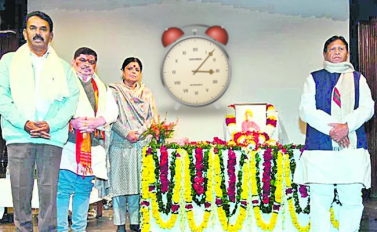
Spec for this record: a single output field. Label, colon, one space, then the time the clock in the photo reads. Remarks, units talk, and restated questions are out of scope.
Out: 3:07
